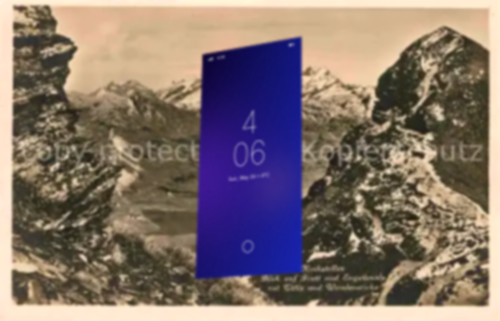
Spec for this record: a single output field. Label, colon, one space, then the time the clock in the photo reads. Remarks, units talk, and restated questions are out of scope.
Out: 4:06
